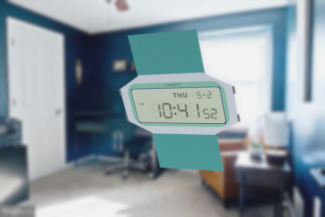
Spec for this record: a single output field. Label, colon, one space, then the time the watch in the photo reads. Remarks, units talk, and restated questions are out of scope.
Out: 10:41:52
